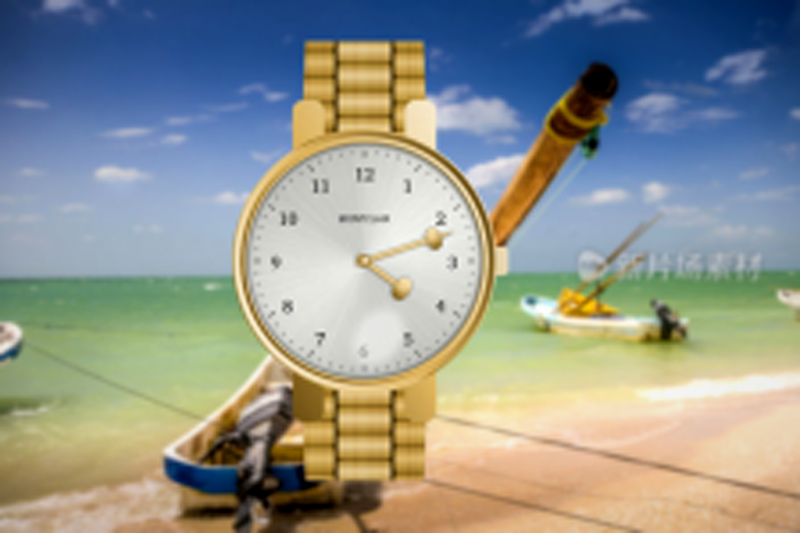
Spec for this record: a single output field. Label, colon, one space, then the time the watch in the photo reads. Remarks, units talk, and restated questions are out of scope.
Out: 4:12
